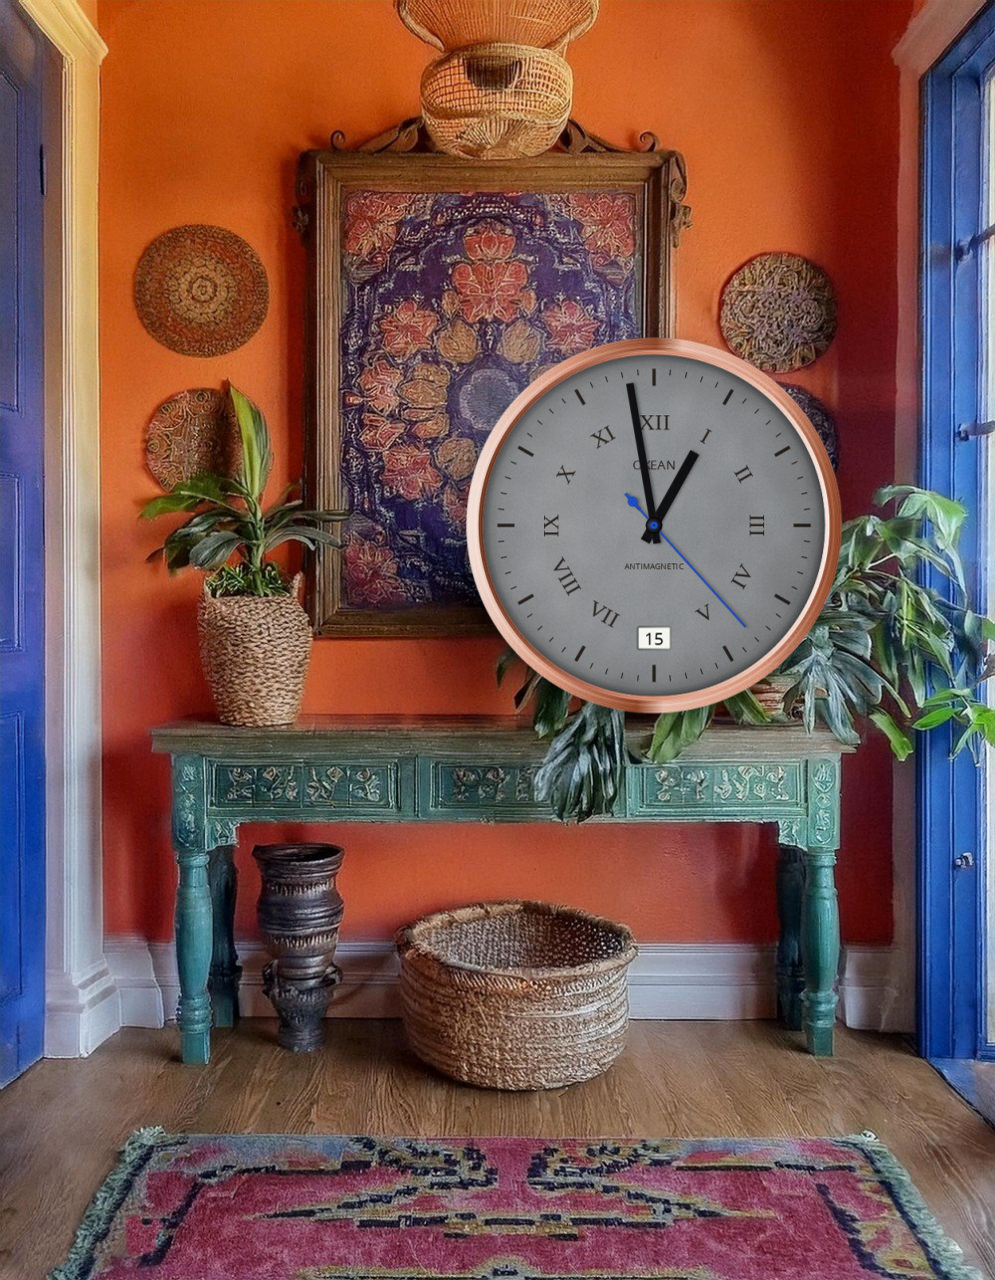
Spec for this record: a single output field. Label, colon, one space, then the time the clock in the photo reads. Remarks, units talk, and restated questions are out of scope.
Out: 12:58:23
